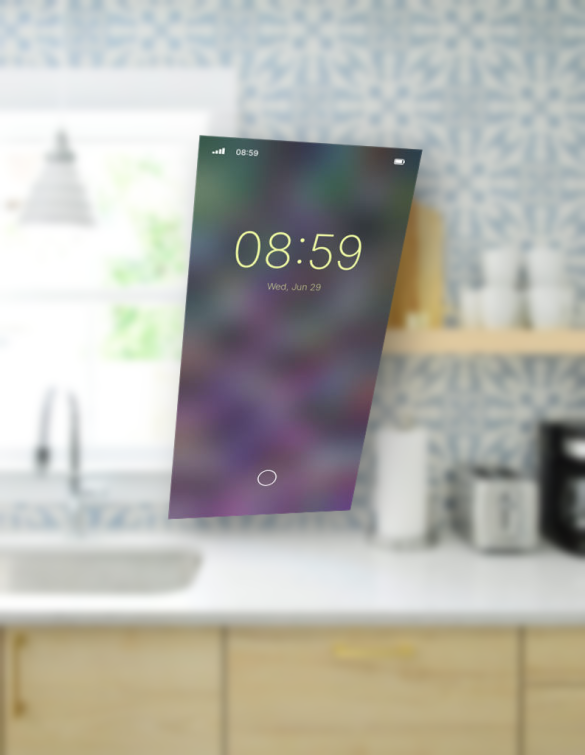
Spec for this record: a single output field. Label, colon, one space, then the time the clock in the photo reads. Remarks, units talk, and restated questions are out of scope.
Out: 8:59
